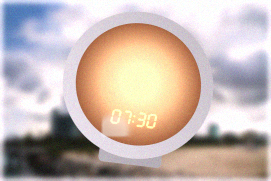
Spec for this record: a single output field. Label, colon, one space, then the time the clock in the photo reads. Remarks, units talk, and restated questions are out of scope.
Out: 7:30
